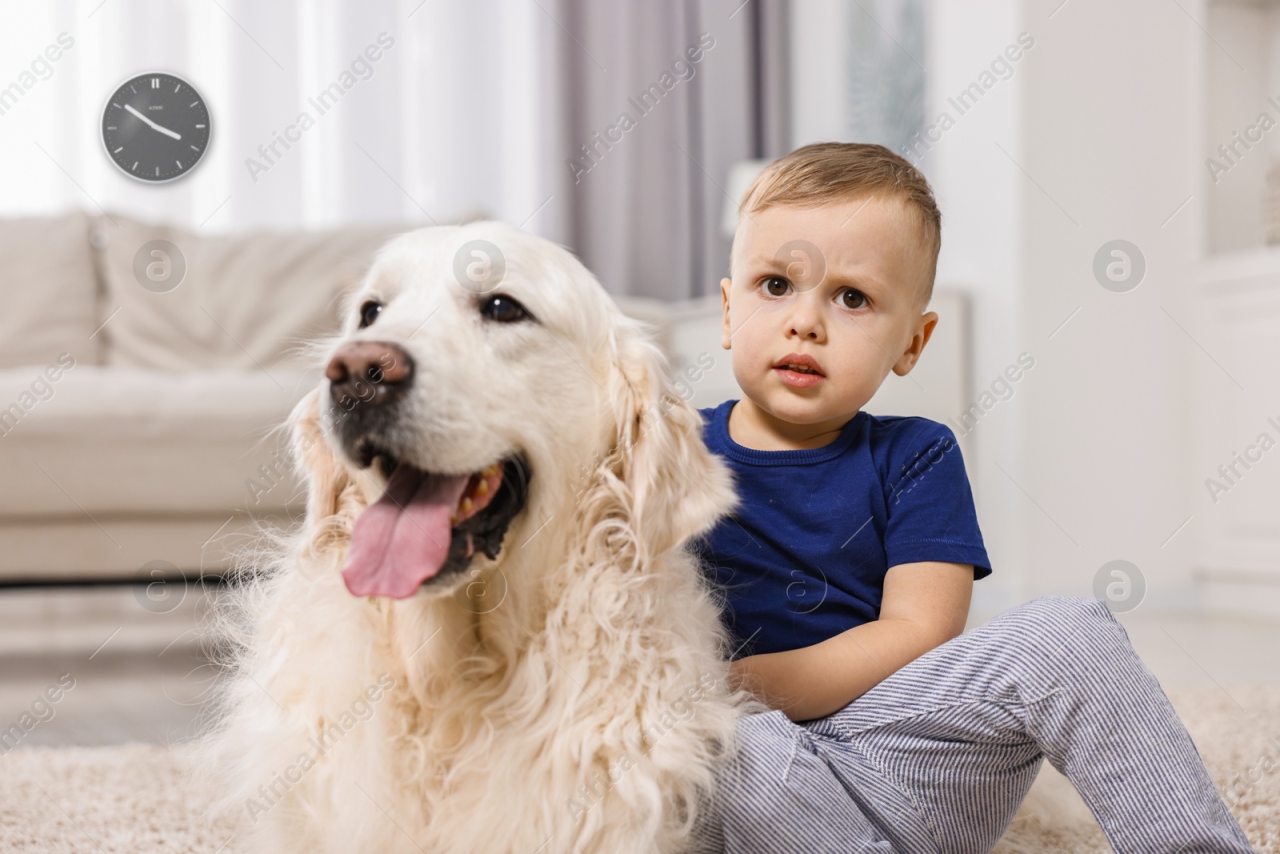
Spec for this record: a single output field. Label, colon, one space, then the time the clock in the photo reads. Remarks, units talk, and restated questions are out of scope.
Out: 3:51
